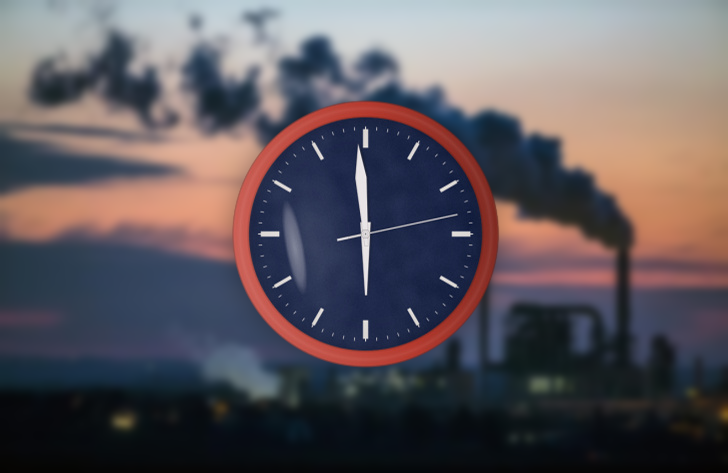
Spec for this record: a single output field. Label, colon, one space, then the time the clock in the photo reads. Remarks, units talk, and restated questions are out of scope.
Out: 5:59:13
